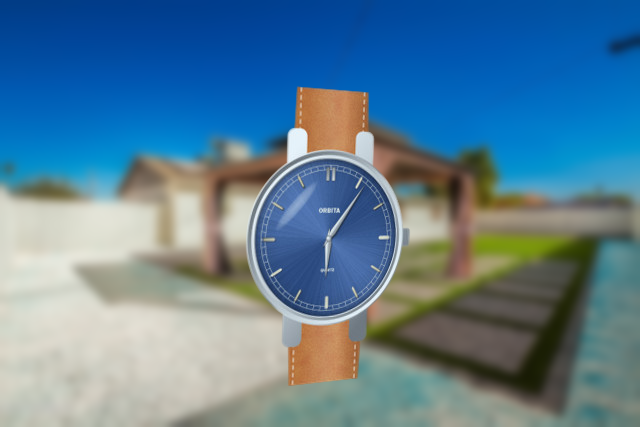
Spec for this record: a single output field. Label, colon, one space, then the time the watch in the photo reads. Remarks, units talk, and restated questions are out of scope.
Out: 6:06
